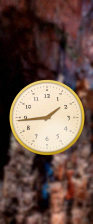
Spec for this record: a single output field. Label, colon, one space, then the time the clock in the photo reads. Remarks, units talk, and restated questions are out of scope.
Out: 1:44
